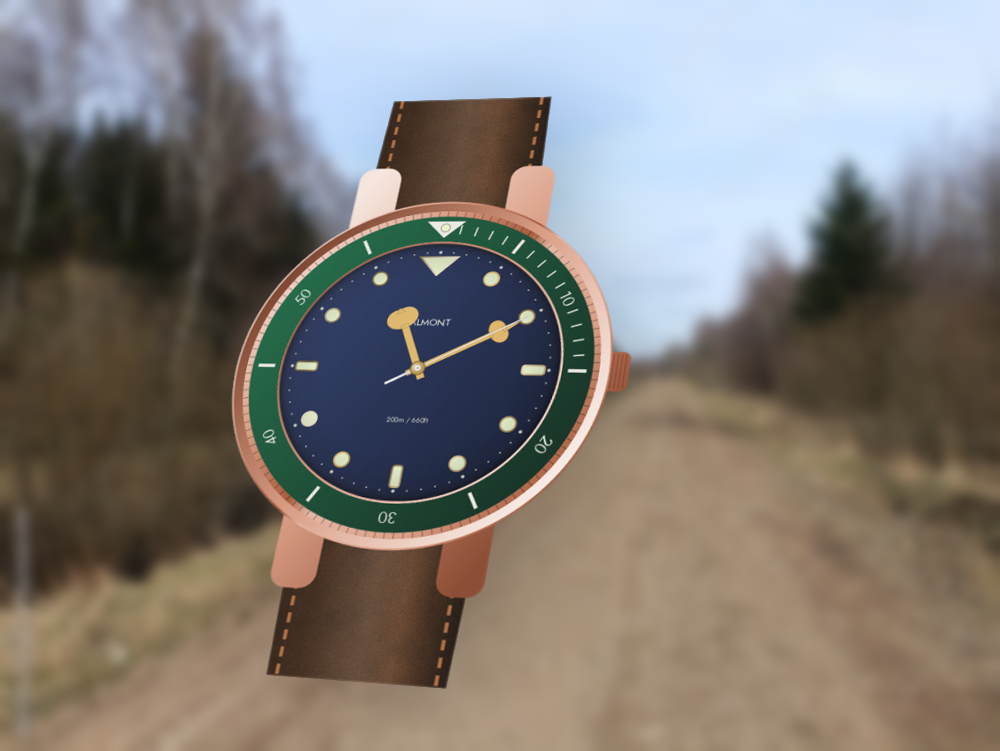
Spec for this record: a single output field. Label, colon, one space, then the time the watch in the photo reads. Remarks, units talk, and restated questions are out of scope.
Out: 11:10:10
